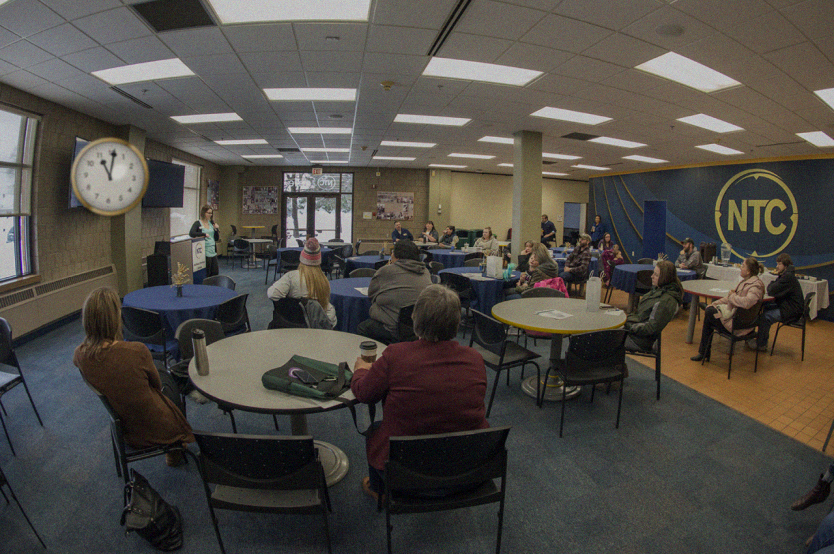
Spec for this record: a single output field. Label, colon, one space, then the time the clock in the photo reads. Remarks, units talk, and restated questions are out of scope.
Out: 11:01
